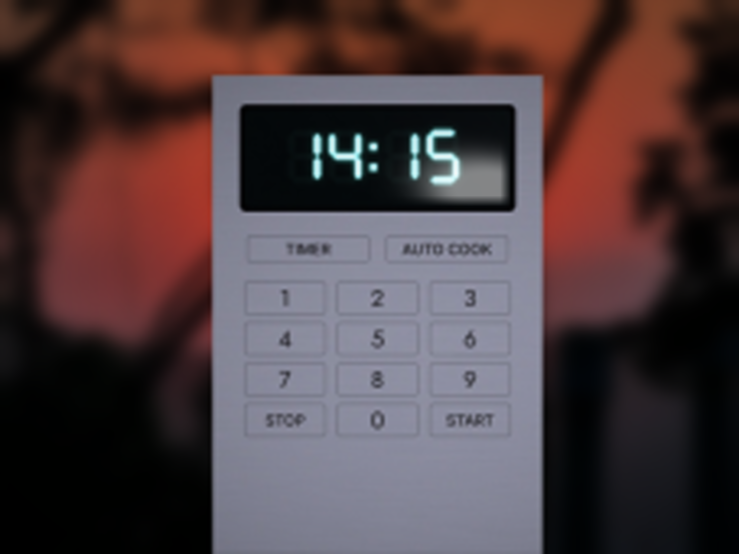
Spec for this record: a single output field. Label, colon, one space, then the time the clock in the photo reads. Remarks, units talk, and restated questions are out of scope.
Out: 14:15
